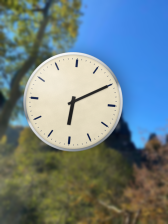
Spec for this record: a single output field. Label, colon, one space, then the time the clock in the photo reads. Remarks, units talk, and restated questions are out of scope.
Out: 6:10
